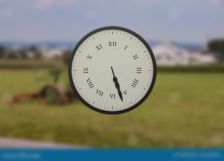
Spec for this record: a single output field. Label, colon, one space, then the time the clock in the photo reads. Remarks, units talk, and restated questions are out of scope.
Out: 5:27
